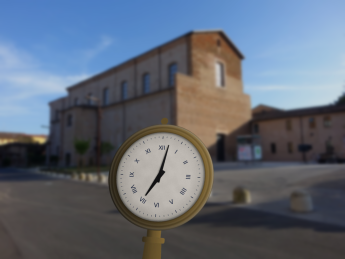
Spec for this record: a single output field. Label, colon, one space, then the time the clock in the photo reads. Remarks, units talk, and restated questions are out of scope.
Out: 7:02
